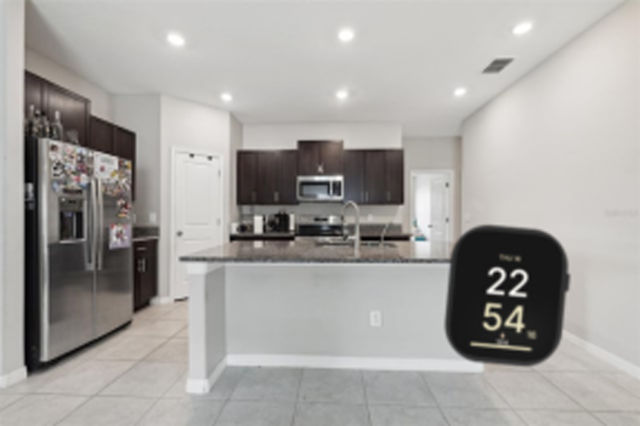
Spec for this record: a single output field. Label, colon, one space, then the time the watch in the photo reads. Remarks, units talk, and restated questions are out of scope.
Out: 22:54
